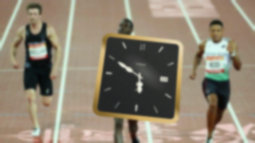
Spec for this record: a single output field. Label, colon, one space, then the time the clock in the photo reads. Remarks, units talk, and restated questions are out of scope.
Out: 5:50
